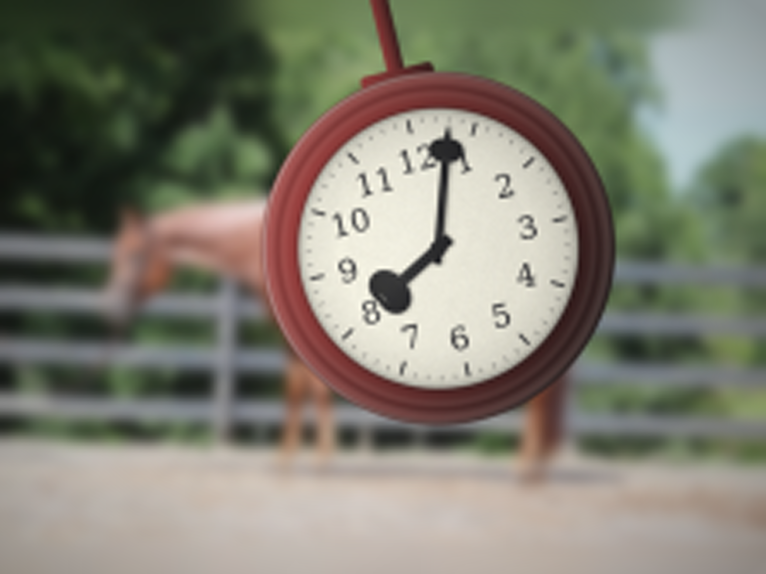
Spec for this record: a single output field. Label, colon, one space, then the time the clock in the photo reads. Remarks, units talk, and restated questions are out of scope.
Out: 8:03
